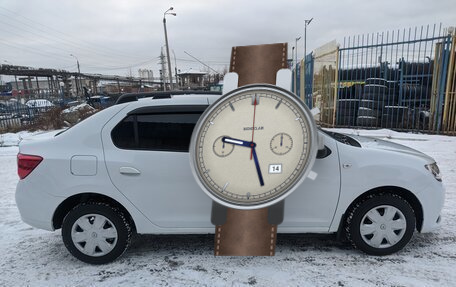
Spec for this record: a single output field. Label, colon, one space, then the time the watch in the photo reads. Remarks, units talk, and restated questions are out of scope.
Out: 9:27
